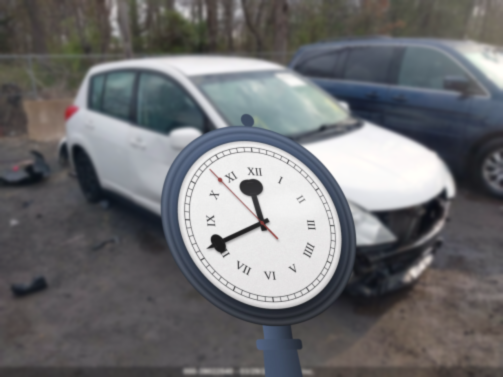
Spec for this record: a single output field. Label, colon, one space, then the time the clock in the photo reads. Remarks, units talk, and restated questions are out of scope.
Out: 11:40:53
